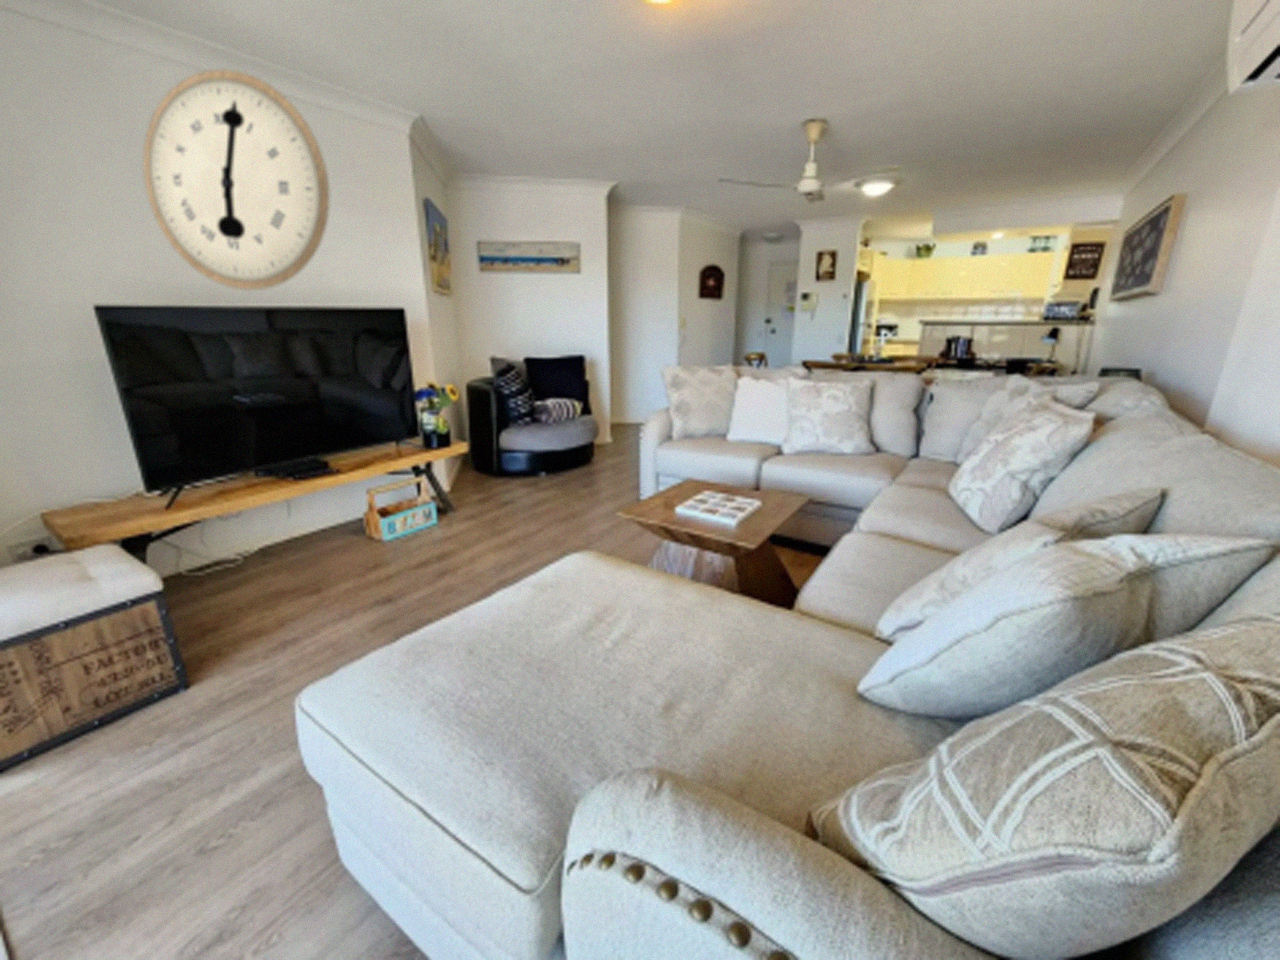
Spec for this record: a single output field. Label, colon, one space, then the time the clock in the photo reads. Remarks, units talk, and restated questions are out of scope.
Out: 6:02
